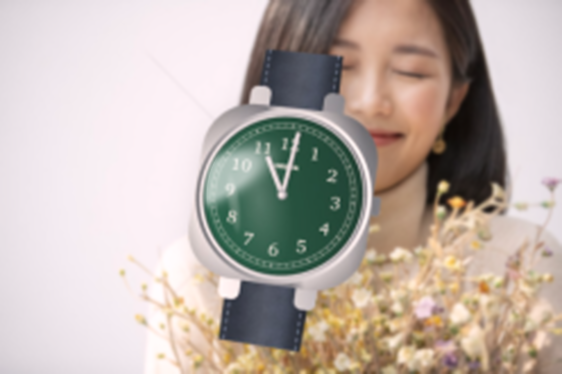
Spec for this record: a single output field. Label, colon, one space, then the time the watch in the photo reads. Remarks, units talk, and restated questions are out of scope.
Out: 11:01
